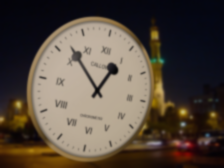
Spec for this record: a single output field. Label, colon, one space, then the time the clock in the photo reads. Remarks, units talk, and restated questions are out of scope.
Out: 12:52
